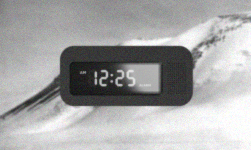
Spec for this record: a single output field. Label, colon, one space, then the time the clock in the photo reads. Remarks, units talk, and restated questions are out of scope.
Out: 12:25
